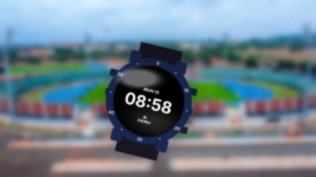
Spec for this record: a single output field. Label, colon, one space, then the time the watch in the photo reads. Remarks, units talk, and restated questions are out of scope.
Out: 8:58
